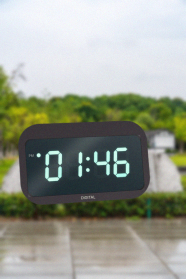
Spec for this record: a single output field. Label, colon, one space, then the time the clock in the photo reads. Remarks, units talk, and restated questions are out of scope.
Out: 1:46
